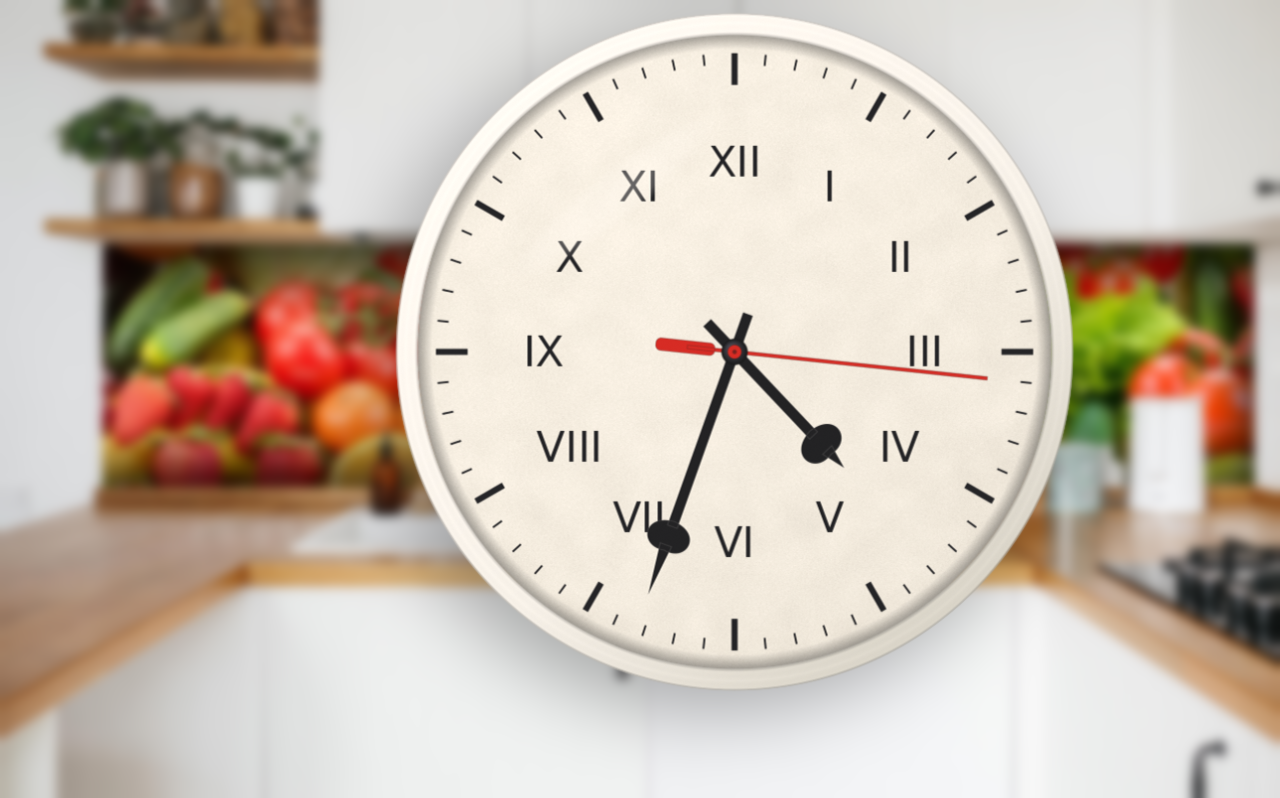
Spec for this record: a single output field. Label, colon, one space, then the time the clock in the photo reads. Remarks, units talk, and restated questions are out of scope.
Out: 4:33:16
